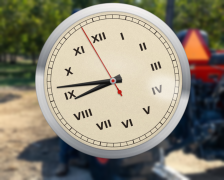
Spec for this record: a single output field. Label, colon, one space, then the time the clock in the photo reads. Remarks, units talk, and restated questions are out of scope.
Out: 8:46:58
